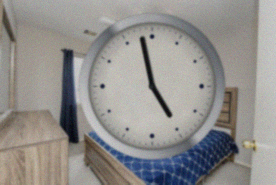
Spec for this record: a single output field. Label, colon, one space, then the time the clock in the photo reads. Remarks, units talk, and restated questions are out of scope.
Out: 4:58
